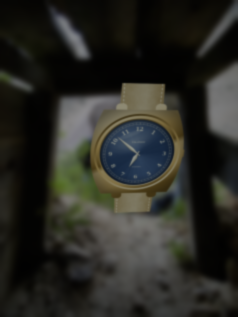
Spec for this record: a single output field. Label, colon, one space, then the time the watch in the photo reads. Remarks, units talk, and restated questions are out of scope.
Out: 6:52
